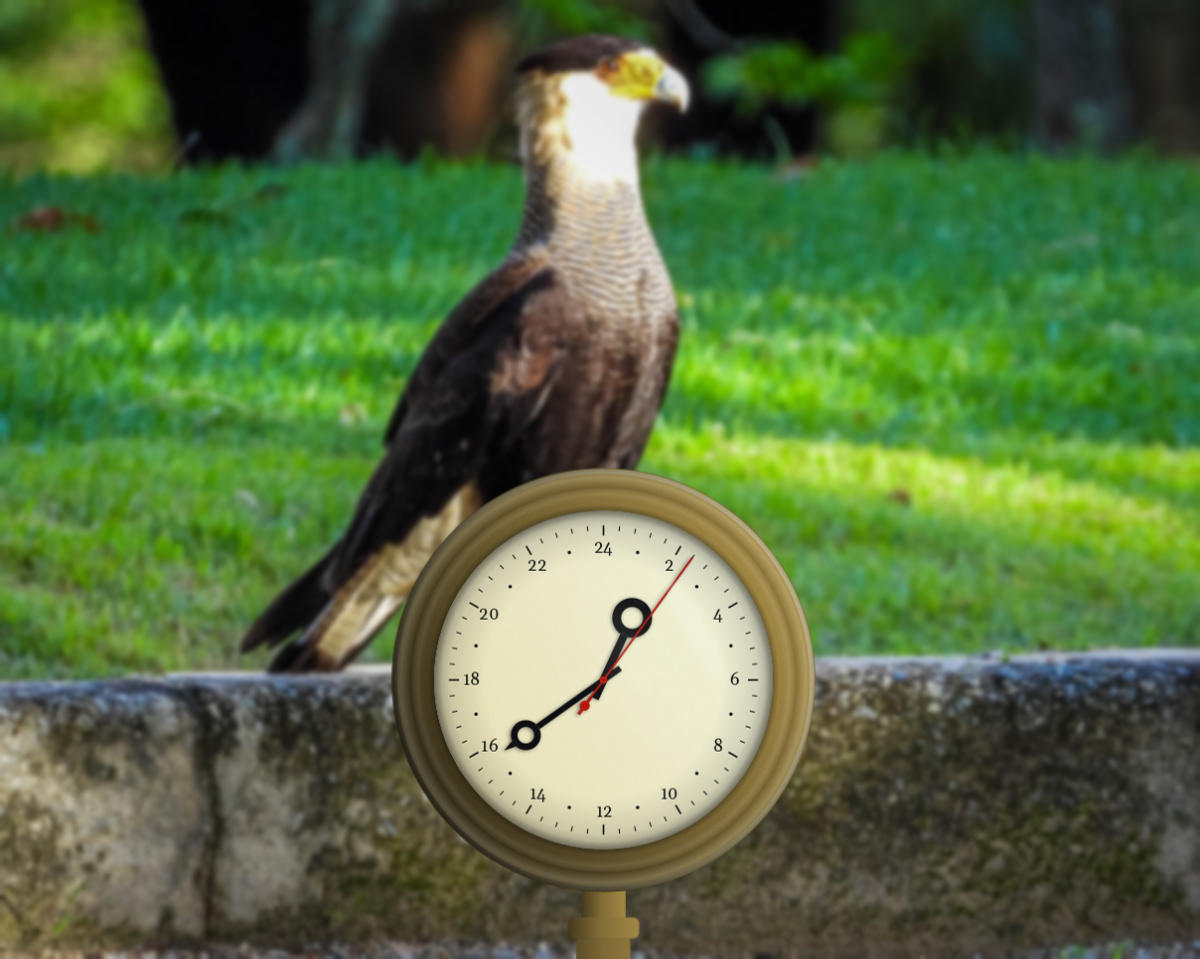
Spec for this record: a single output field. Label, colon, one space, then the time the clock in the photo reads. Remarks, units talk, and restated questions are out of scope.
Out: 1:39:06
